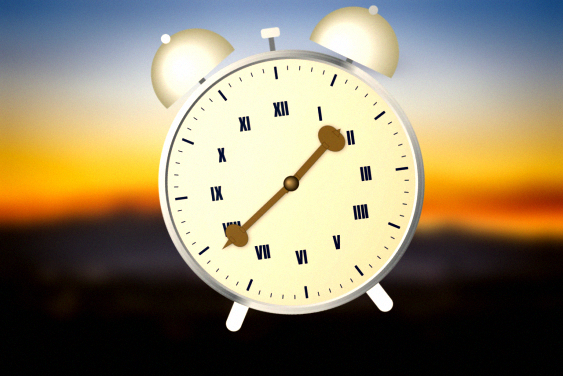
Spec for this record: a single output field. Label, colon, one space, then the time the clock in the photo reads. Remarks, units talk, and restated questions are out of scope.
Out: 1:39
